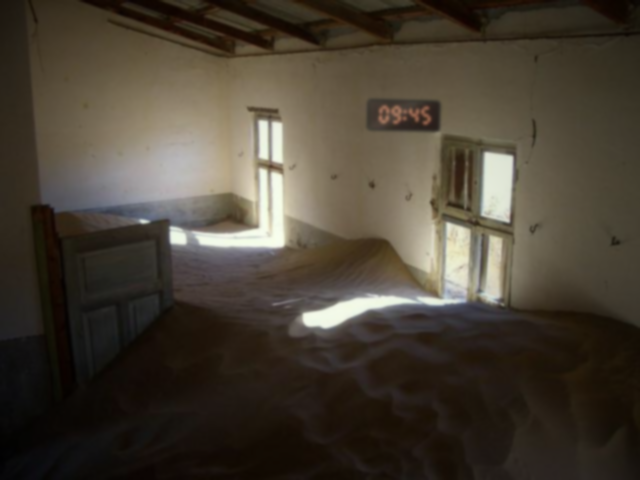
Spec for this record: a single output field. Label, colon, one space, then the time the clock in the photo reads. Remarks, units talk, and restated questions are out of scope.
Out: 9:45
